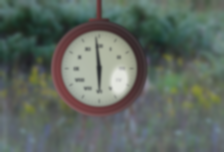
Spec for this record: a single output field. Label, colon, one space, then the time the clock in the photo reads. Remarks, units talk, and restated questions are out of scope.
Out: 5:59
